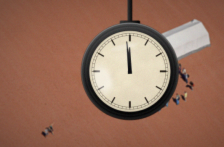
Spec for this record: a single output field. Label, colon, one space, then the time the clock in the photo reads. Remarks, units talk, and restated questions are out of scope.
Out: 11:59
